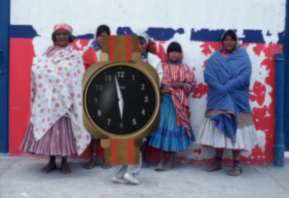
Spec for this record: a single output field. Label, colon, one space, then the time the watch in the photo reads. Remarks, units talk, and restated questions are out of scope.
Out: 5:58
